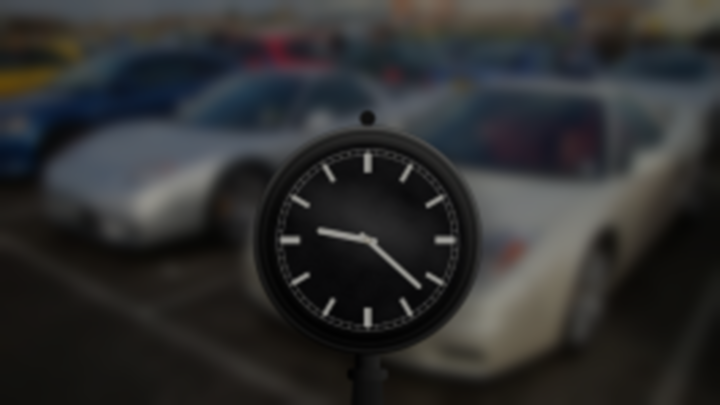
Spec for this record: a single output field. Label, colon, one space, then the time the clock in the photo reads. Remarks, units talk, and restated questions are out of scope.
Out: 9:22
